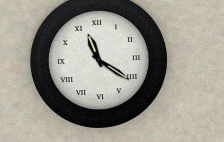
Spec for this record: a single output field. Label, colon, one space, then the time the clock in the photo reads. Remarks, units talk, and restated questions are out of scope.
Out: 11:21
